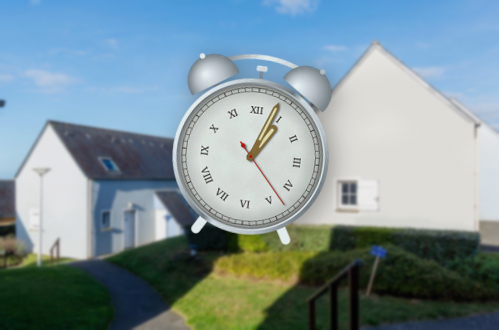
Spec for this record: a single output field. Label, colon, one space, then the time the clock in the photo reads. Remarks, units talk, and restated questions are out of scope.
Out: 1:03:23
